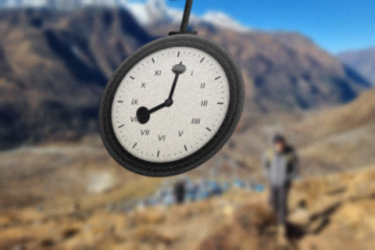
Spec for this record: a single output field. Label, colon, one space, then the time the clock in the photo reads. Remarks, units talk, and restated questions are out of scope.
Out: 8:01
